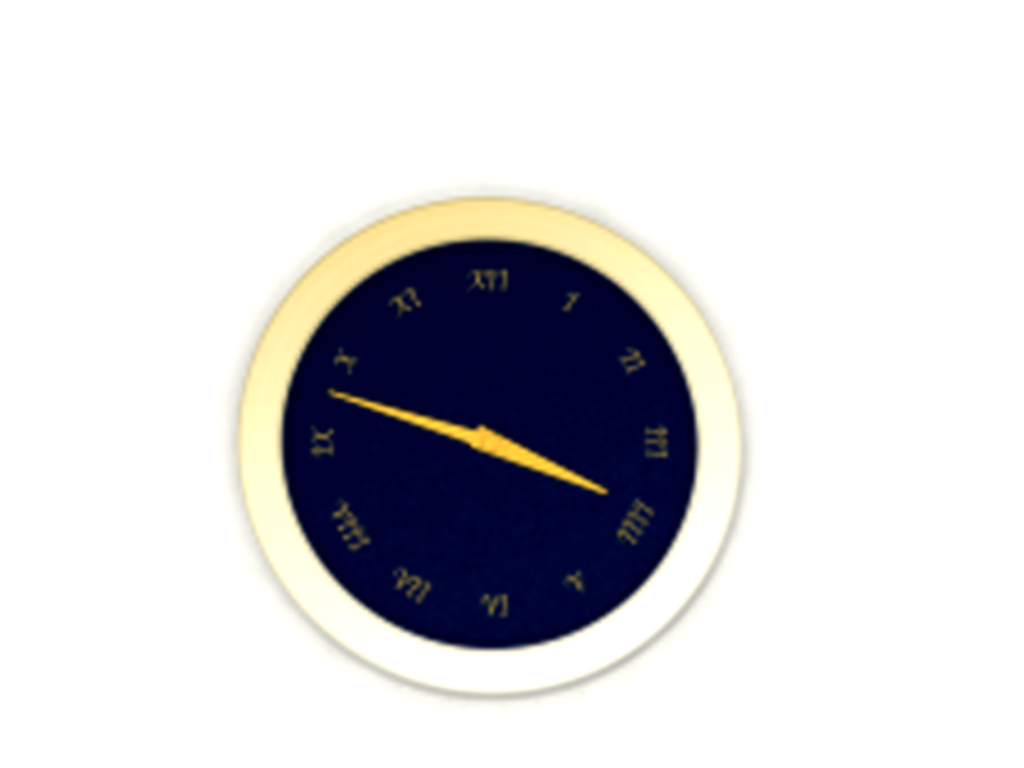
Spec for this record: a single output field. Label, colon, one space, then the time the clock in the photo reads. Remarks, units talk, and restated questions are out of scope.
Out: 3:48
